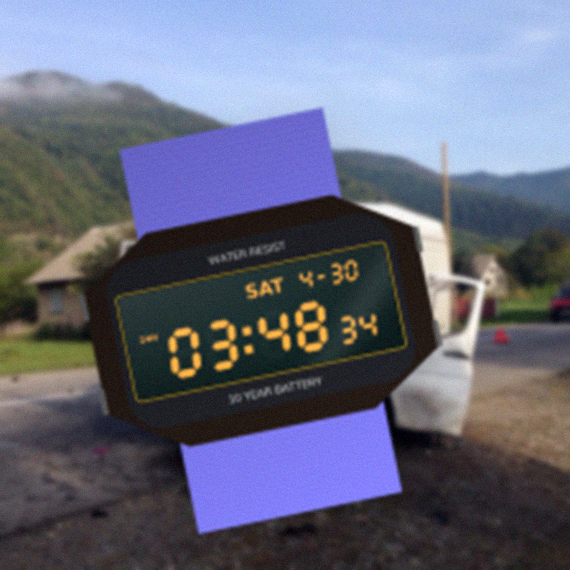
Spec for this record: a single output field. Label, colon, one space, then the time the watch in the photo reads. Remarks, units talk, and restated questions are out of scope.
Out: 3:48:34
